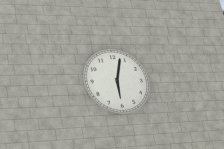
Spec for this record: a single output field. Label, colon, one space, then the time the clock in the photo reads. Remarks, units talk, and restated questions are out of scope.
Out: 6:03
